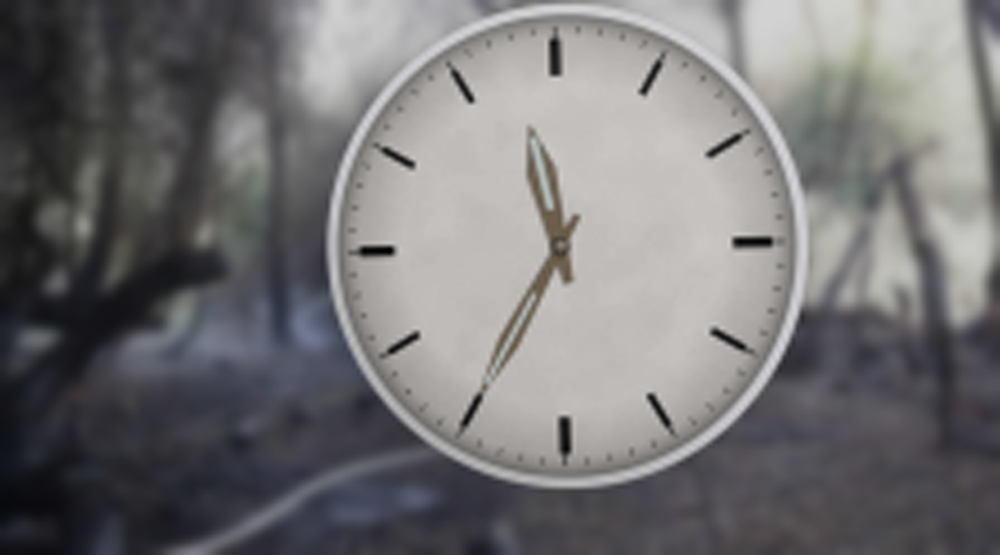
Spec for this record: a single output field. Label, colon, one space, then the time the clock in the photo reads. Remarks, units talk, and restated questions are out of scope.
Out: 11:35
